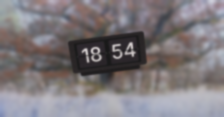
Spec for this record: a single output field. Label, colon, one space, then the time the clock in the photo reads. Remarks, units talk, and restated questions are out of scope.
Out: 18:54
